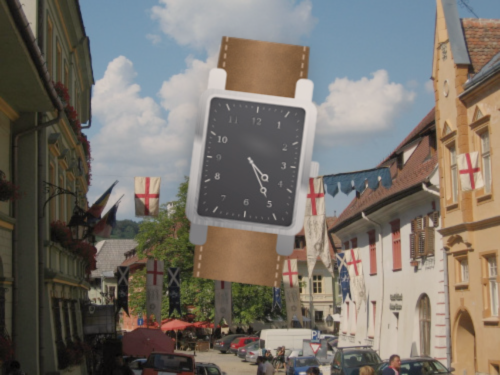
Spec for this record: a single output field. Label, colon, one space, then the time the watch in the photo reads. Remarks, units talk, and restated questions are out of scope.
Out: 4:25
